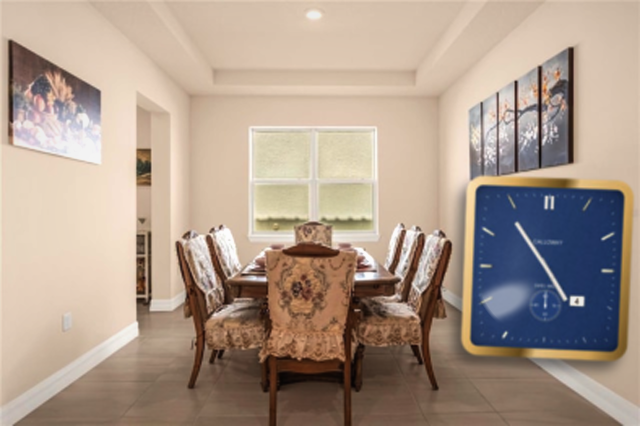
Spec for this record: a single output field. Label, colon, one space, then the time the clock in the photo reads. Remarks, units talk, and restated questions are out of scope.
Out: 4:54
